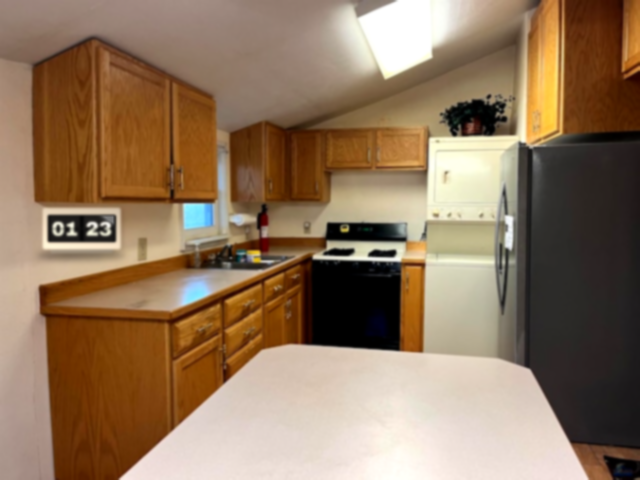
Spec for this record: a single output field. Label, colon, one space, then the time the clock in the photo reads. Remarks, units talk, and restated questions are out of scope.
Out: 1:23
